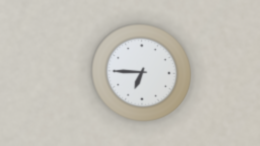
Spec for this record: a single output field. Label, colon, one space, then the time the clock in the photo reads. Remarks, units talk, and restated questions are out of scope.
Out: 6:45
